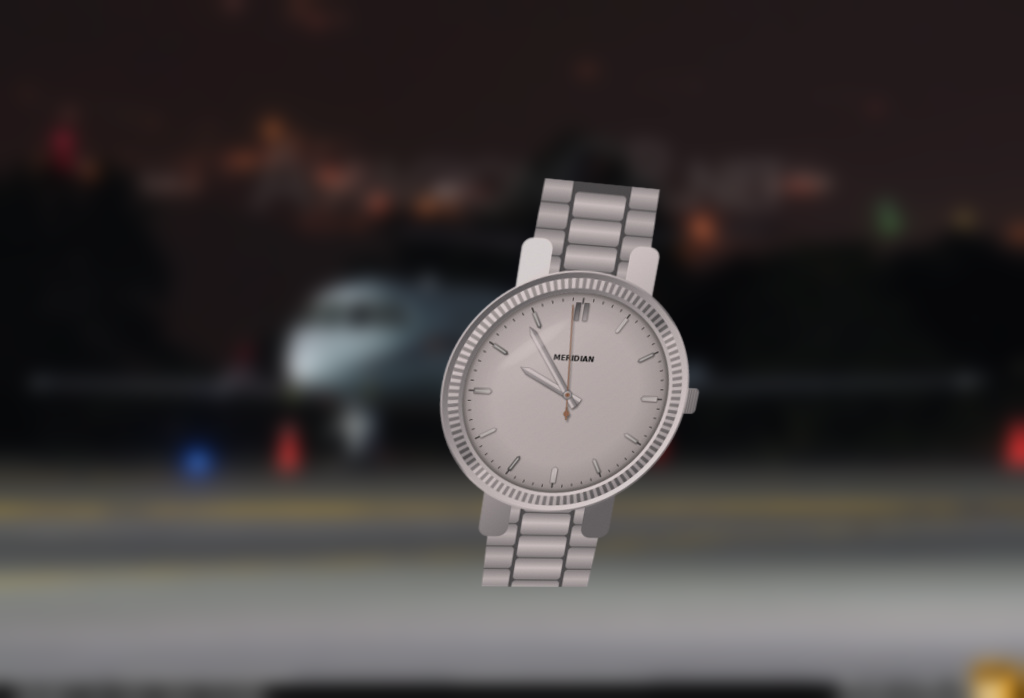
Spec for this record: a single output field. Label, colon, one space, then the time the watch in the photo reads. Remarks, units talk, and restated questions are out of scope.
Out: 9:53:59
